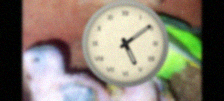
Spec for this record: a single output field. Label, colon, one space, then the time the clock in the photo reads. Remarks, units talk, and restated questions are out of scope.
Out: 5:09
